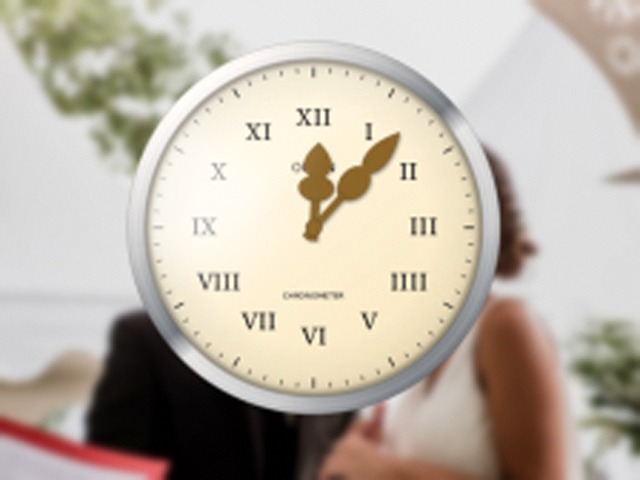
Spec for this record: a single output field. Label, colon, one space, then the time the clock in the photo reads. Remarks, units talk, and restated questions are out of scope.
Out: 12:07
